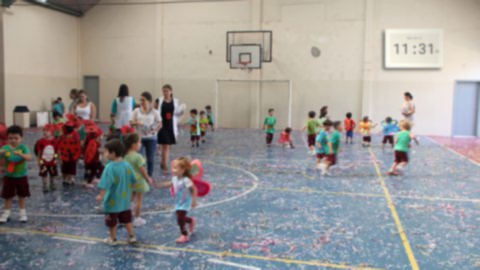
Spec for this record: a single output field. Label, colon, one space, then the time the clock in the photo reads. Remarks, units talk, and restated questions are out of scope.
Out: 11:31
